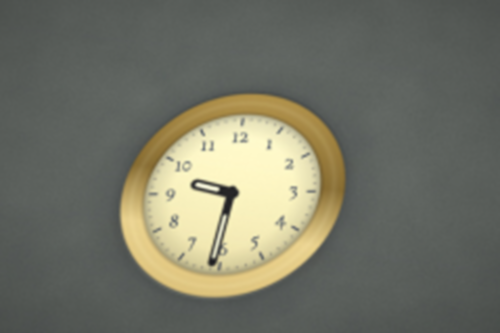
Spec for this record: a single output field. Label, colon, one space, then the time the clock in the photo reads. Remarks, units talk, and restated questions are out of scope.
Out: 9:31
